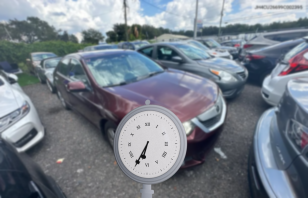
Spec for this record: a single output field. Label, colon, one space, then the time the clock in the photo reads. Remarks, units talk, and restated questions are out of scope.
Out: 6:35
